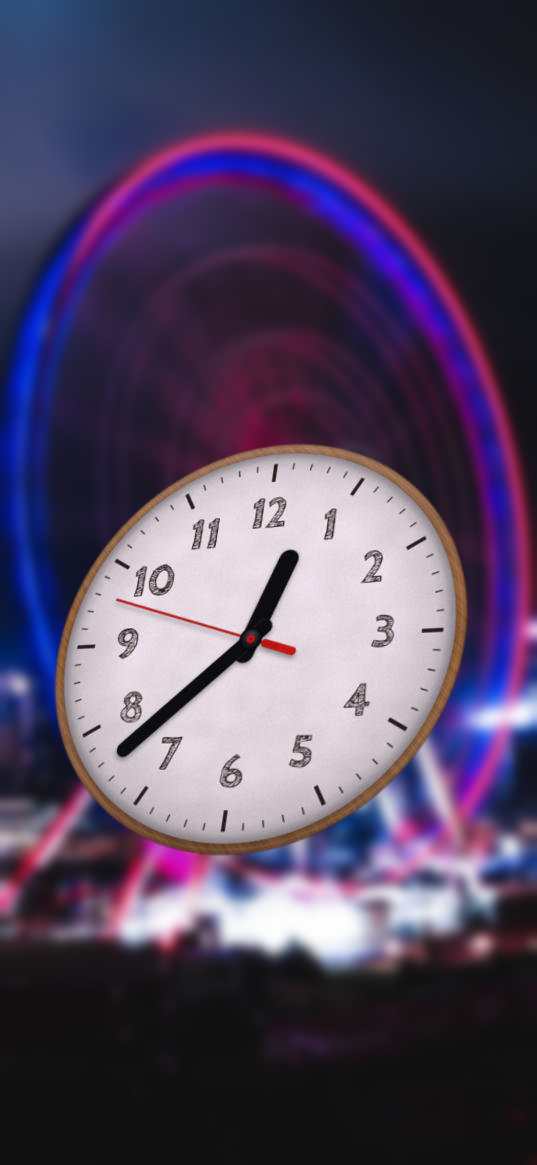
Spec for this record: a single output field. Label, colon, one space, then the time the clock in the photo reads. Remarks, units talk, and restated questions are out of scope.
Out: 12:37:48
